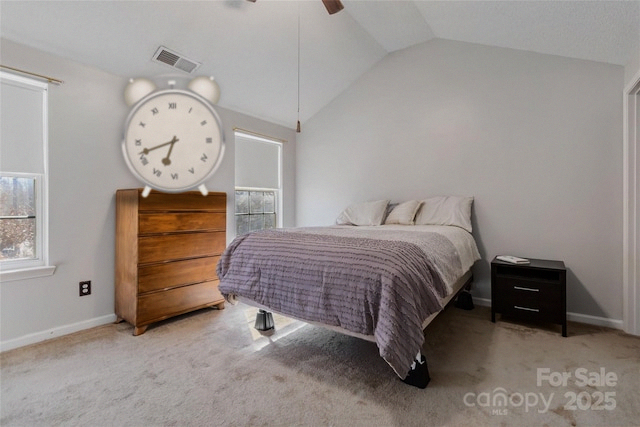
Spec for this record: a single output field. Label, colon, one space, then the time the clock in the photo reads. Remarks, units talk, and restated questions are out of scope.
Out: 6:42
